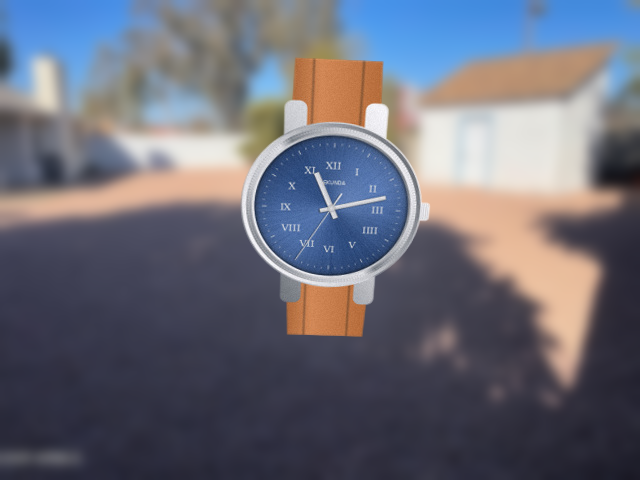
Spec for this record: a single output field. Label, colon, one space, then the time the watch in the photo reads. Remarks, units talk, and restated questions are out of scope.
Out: 11:12:35
